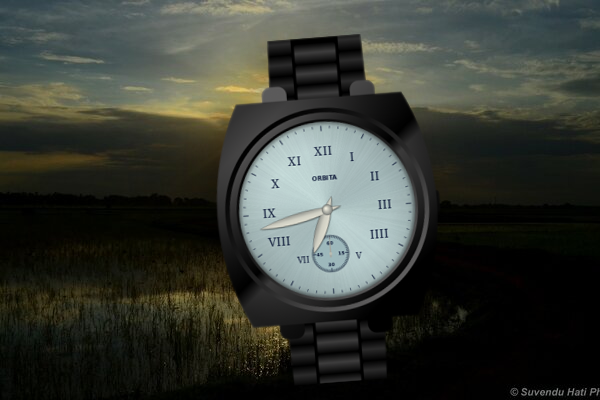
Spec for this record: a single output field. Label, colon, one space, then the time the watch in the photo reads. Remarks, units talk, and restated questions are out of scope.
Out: 6:43
